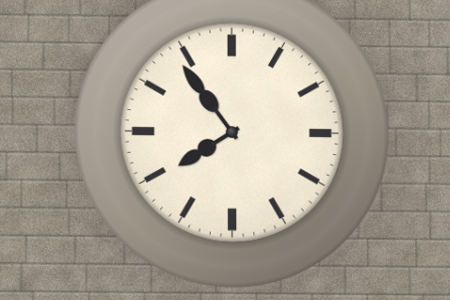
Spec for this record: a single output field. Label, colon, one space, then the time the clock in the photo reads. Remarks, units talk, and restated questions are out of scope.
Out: 7:54
